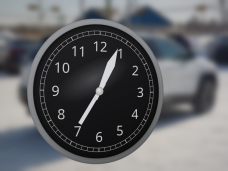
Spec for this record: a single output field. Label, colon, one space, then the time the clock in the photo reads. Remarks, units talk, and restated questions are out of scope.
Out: 7:04
